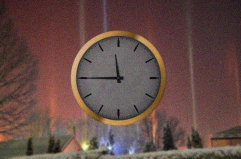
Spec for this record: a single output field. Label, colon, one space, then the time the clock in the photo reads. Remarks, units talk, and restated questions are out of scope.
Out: 11:45
